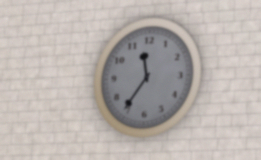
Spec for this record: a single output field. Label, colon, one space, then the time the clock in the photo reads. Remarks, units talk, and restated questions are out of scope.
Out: 11:36
